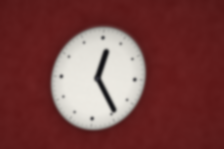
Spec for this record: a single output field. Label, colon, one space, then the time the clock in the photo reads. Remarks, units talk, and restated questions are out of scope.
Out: 12:24
